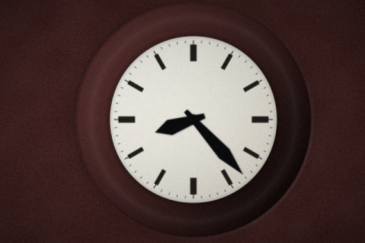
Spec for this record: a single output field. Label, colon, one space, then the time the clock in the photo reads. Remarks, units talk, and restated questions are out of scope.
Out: 8:23
